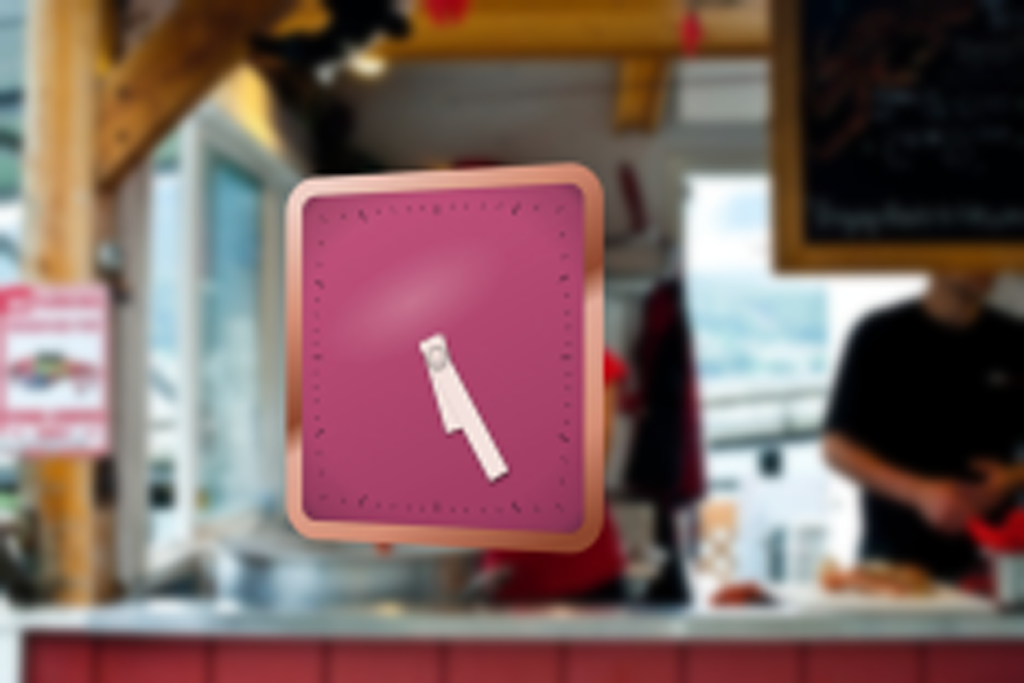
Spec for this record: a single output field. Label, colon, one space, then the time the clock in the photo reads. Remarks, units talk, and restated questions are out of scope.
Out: 5:25
